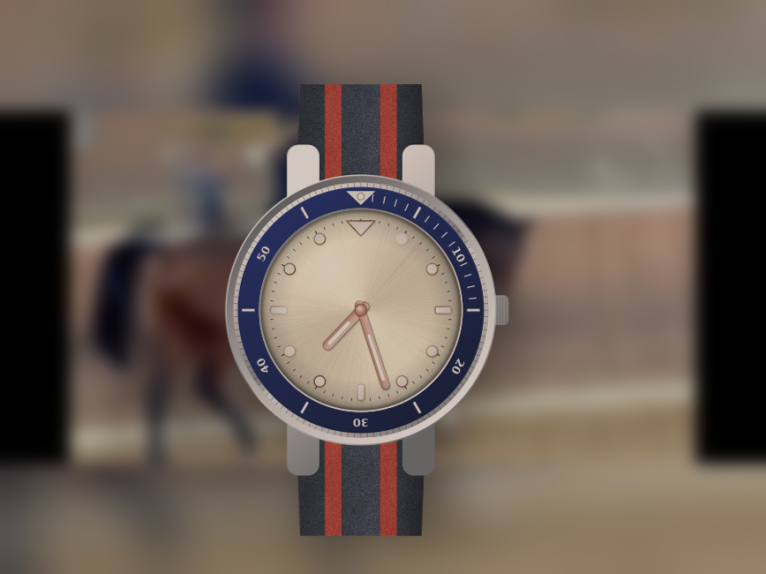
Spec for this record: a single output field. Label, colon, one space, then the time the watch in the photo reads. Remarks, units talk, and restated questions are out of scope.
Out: 7:27
